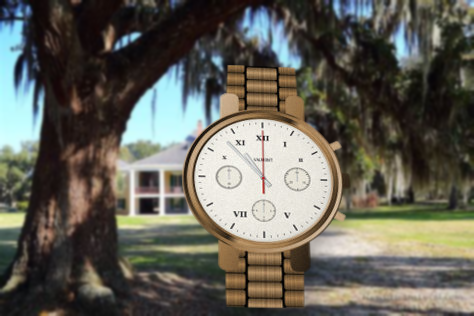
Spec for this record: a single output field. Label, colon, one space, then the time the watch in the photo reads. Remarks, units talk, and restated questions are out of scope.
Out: 10:53
